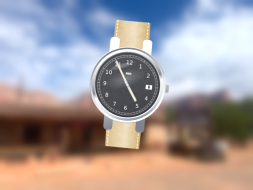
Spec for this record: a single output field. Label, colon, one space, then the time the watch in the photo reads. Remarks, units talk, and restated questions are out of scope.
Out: 4:55
